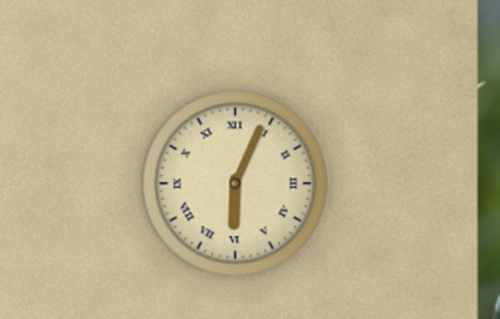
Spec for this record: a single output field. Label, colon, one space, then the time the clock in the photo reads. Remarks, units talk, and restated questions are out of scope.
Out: 6:04
